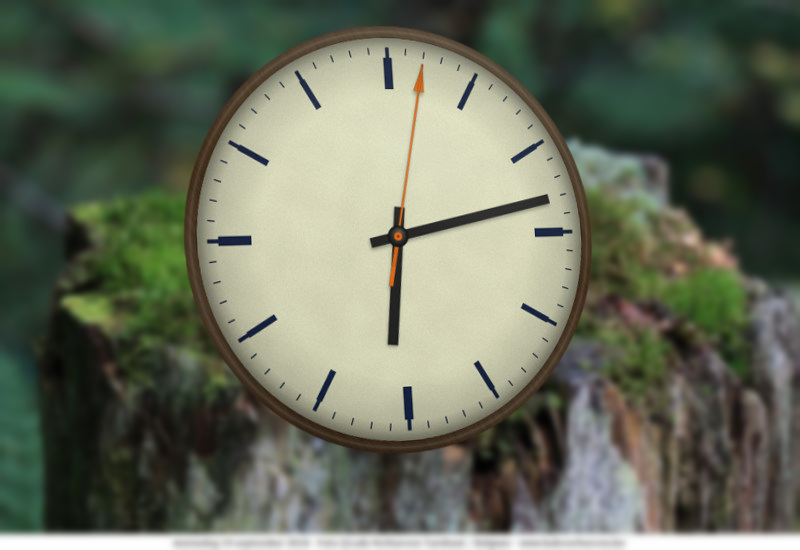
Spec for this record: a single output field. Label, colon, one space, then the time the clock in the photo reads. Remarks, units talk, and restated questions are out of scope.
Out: 6:13:02
